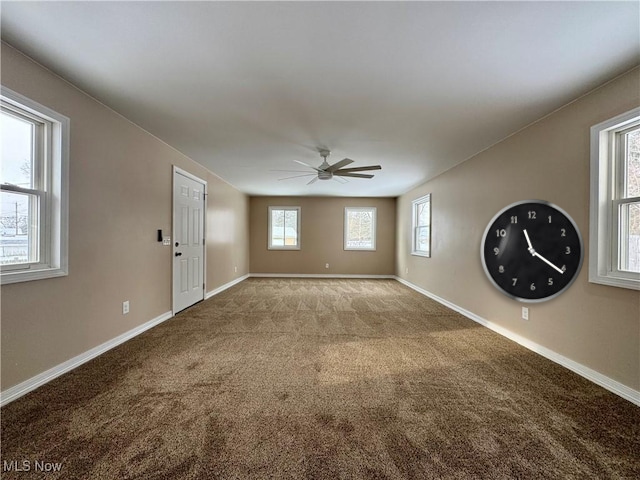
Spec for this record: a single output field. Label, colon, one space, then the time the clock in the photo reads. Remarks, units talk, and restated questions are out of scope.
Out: 11:21
